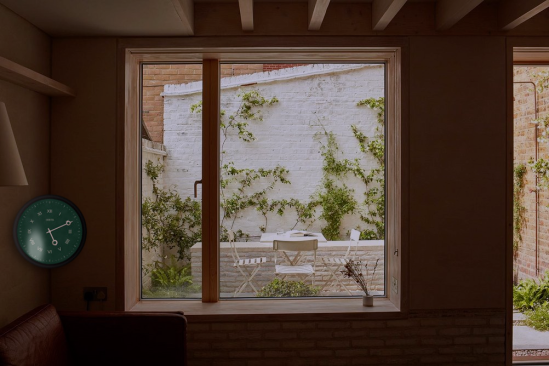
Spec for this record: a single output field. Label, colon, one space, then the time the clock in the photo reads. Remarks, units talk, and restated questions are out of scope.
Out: 5:11
